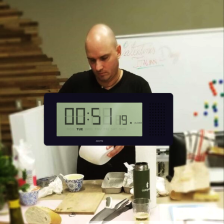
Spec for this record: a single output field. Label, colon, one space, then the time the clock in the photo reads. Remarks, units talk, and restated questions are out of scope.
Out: 0:51:19
